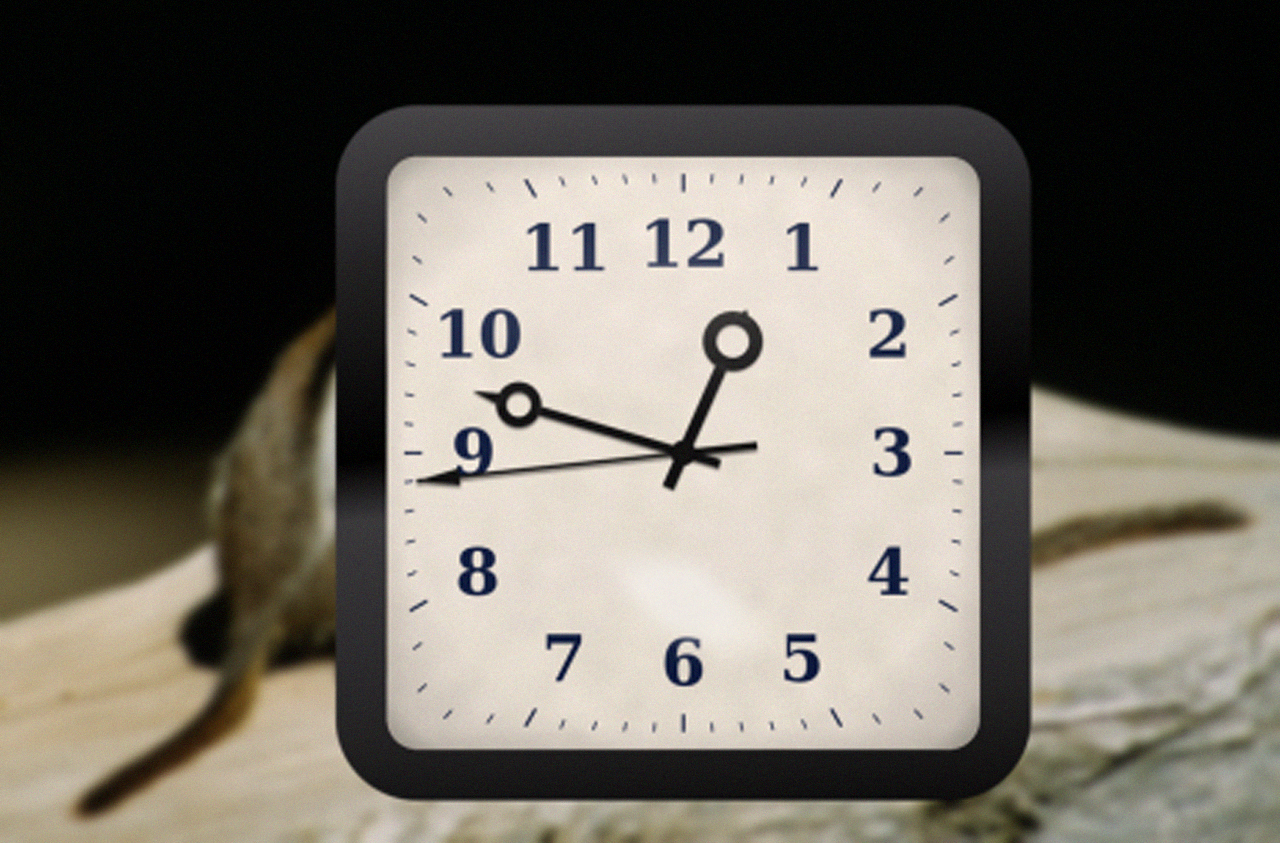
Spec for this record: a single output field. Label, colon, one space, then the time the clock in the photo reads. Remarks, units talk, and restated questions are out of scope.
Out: 12:47:44
